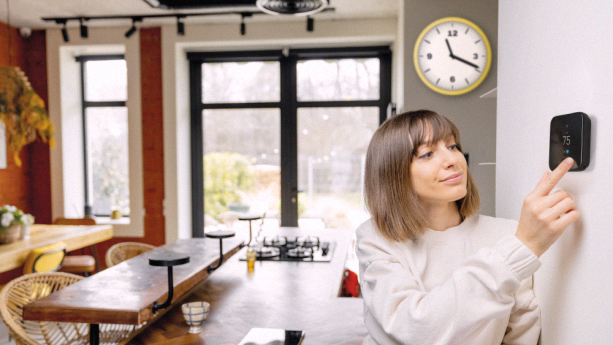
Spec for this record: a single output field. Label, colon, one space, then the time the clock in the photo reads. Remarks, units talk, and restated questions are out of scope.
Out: 11:19
